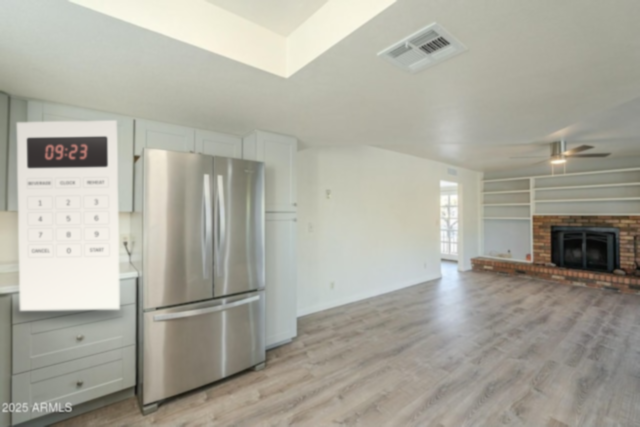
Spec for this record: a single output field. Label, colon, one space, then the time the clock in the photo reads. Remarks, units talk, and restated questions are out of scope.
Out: 9:23
